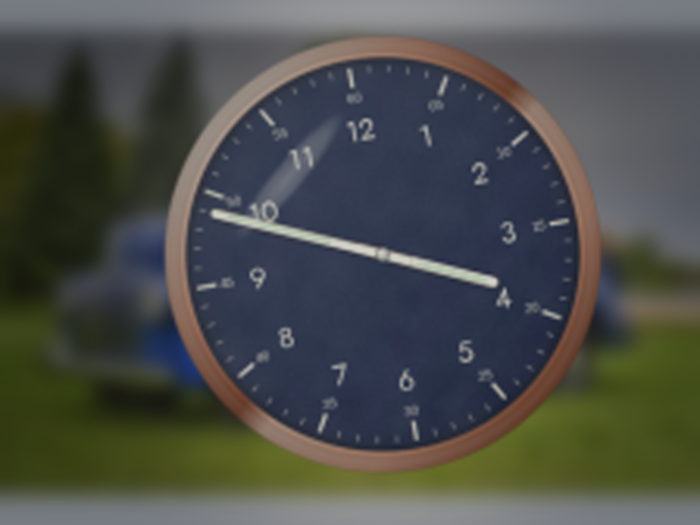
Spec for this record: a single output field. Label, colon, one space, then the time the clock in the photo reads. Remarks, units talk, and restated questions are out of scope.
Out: 3:49
